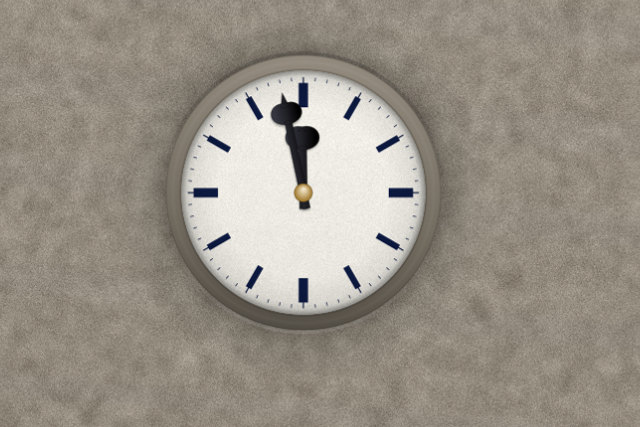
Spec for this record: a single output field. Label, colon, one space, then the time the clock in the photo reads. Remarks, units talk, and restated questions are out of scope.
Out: 11:58
